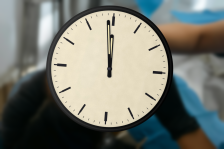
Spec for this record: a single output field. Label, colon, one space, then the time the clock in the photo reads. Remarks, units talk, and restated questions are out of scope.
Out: 11:59
